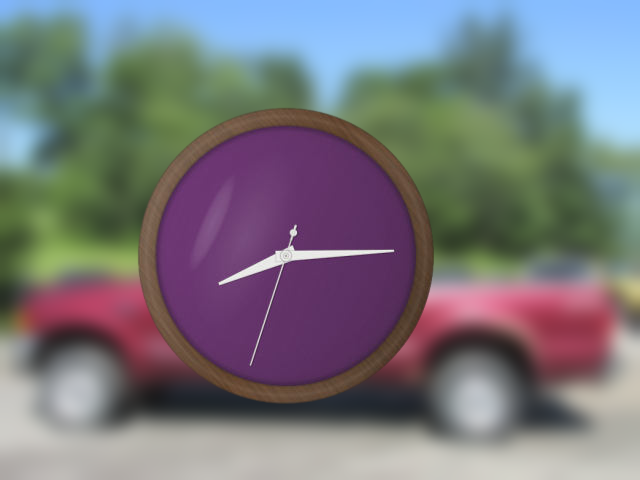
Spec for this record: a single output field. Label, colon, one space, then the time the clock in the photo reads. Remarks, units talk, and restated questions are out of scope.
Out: 8:14:33
